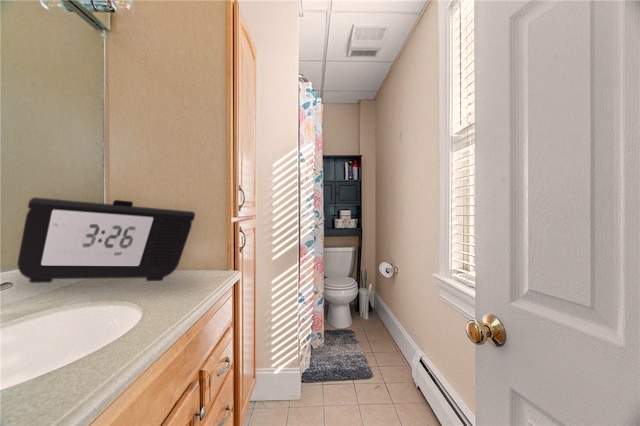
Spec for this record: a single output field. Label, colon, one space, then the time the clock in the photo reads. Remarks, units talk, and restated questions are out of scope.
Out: 3:26
